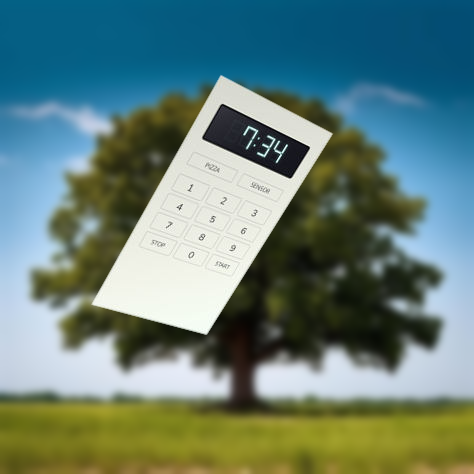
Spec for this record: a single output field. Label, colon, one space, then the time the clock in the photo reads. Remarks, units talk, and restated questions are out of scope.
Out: 7:34
